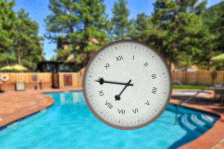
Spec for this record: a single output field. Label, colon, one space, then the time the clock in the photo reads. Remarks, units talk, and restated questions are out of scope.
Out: 7:49
